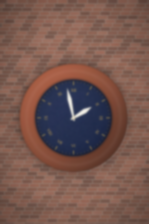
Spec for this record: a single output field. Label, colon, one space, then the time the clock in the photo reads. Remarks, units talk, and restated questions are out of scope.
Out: 1:58
